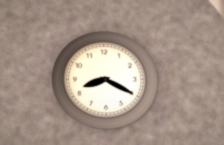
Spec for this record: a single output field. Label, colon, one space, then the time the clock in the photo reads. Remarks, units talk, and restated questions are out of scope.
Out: 8:20
